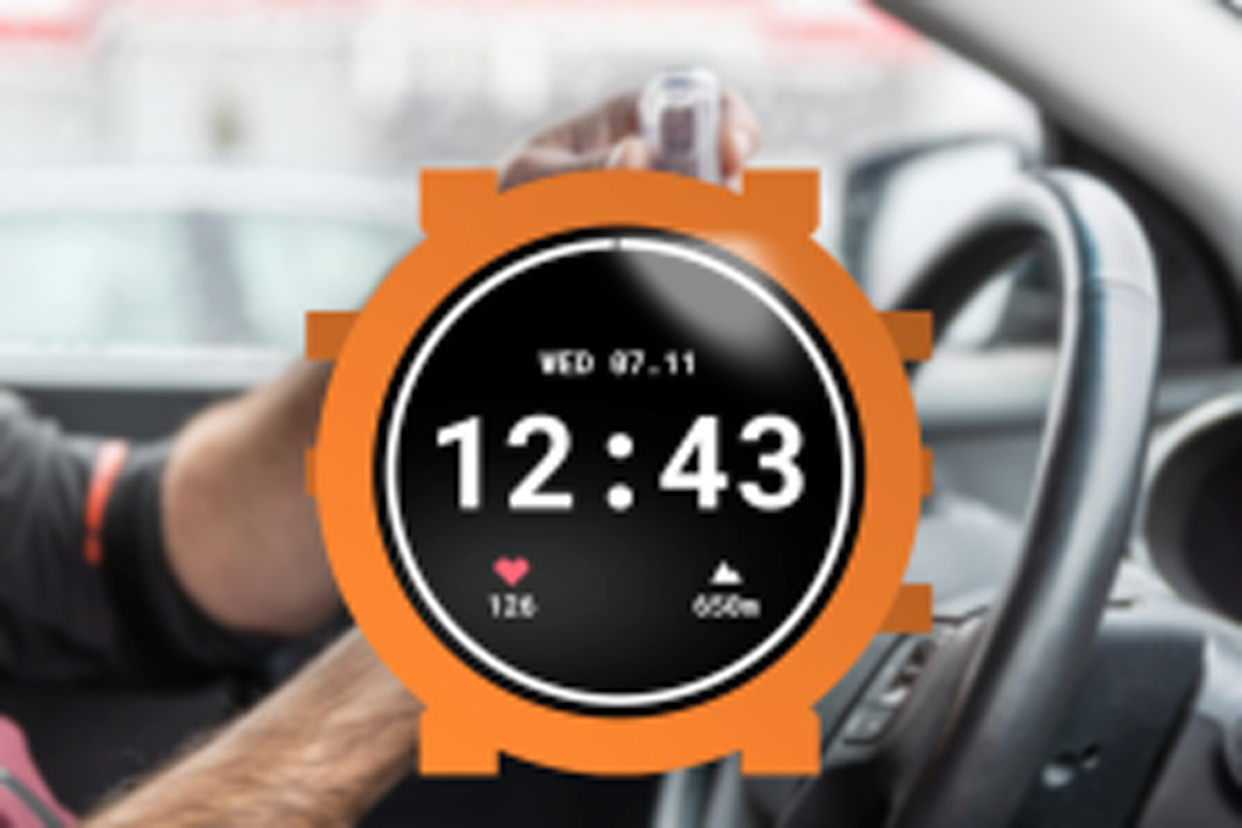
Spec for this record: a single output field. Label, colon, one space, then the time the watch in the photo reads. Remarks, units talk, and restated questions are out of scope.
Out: 12:43
